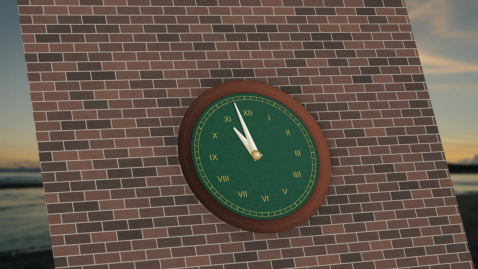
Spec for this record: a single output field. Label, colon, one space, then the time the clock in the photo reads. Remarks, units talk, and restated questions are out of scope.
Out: 10:58
